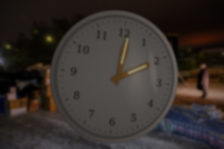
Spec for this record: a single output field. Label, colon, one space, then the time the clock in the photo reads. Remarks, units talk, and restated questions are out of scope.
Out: 2:01
